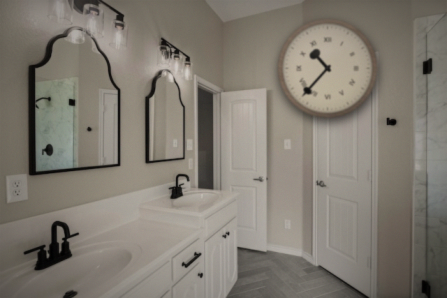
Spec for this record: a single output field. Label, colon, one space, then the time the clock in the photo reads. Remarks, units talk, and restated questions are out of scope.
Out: 10:37
